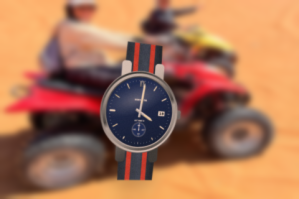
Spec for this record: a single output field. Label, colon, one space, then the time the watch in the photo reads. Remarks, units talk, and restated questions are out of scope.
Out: 4:01
